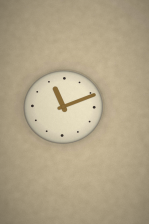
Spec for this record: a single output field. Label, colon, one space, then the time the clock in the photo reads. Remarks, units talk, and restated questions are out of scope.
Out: 11:11
